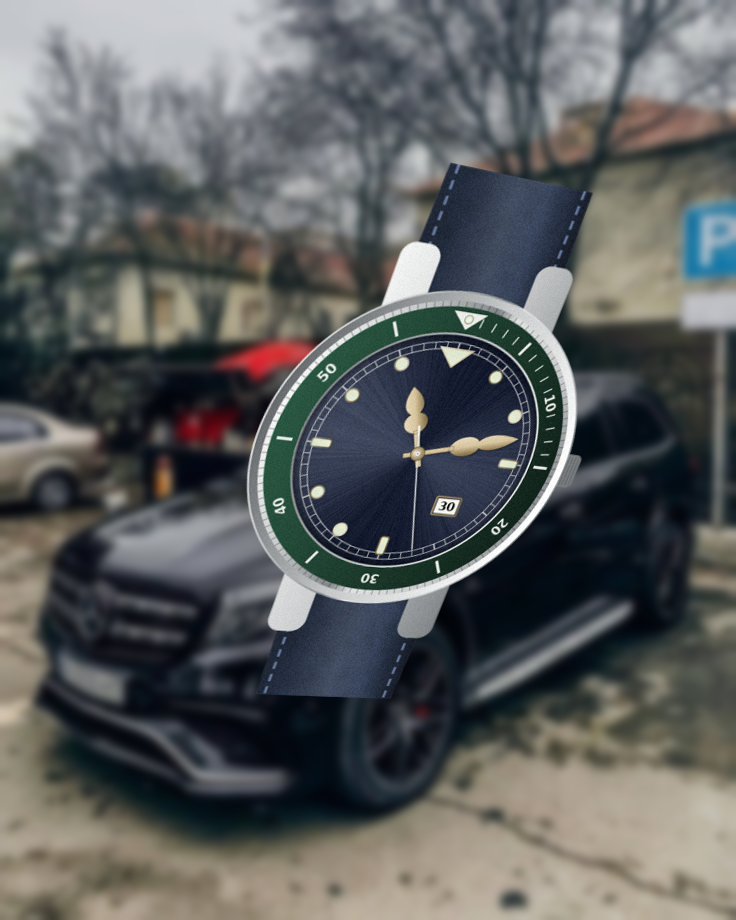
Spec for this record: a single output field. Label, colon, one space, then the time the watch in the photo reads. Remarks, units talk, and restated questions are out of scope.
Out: 11:12:27
